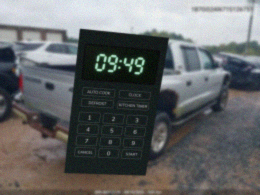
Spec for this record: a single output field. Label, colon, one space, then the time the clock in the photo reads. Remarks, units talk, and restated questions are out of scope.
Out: 9:49
